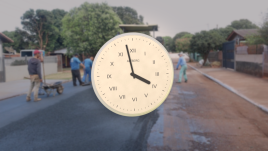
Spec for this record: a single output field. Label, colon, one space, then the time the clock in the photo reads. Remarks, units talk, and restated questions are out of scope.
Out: 3:58
